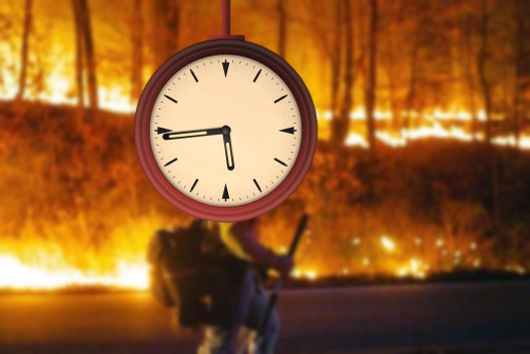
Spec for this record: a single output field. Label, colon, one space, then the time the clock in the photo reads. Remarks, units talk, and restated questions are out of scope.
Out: 5:44
